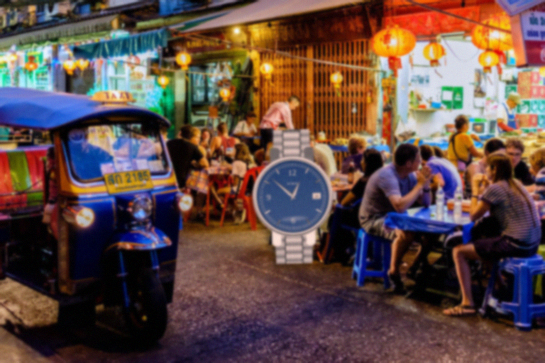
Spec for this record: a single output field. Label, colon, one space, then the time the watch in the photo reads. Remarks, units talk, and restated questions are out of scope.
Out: 12:52
